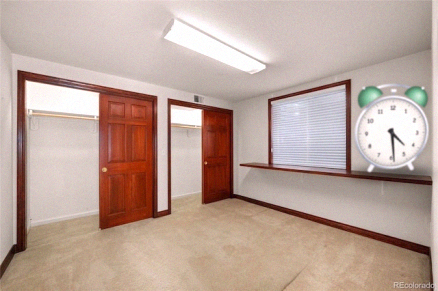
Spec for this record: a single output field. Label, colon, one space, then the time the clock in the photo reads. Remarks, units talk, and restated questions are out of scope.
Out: 4:29
